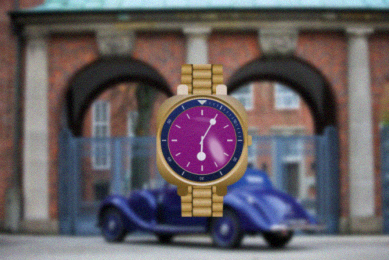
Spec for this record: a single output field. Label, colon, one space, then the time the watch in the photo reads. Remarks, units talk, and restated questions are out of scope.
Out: 6:05
